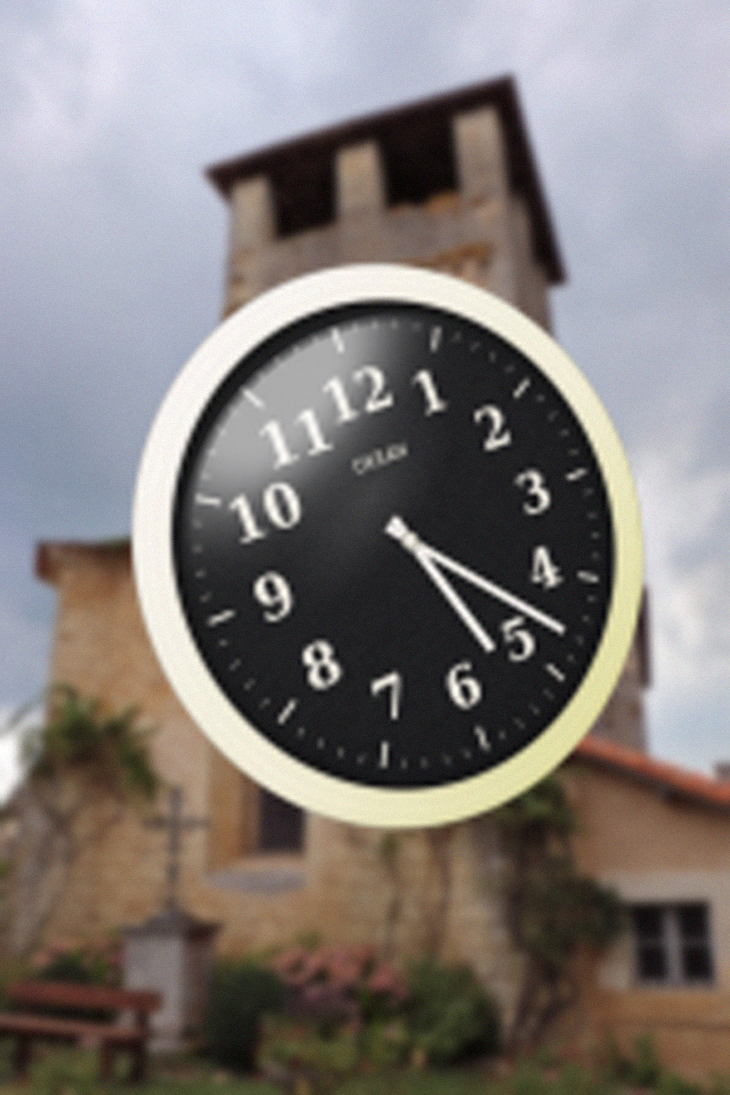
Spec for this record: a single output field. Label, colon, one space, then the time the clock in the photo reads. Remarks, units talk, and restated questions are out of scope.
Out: 5:23
